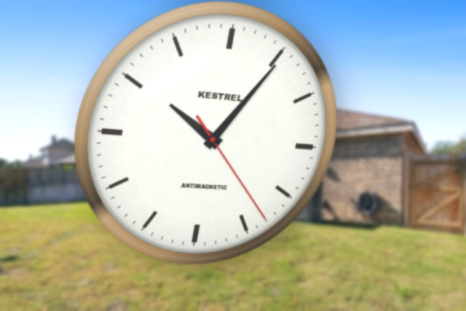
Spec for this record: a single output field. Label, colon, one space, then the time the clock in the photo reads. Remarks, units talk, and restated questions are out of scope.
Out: 10:05:23
